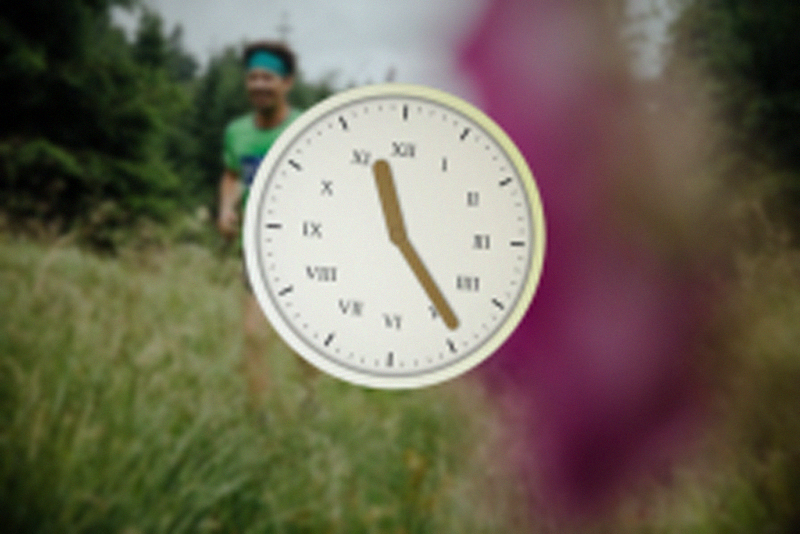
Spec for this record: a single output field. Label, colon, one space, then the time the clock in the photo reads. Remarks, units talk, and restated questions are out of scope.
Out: 11:24
